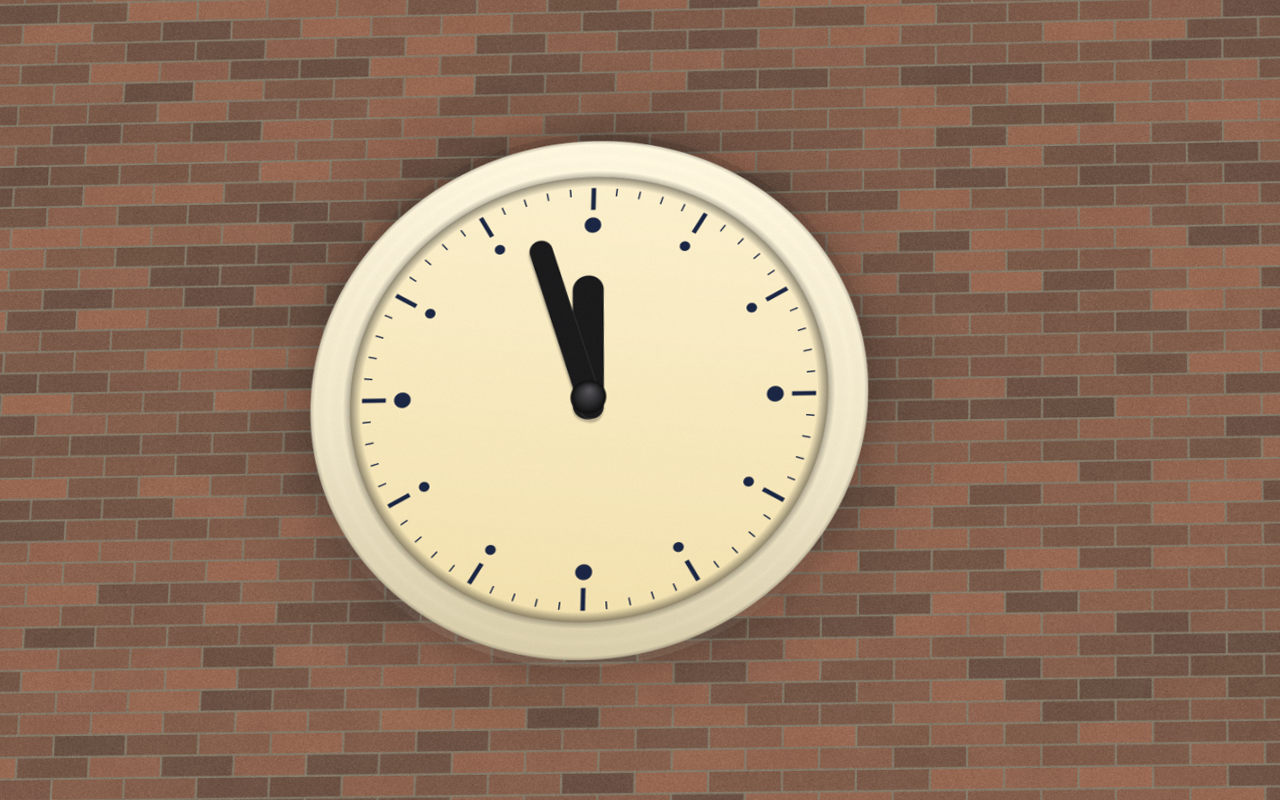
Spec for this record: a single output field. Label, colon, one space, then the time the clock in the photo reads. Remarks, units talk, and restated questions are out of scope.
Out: 11:57
